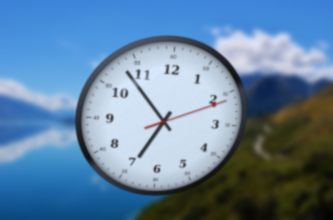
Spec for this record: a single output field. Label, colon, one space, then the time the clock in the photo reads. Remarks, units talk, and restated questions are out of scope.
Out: 6:53:11
